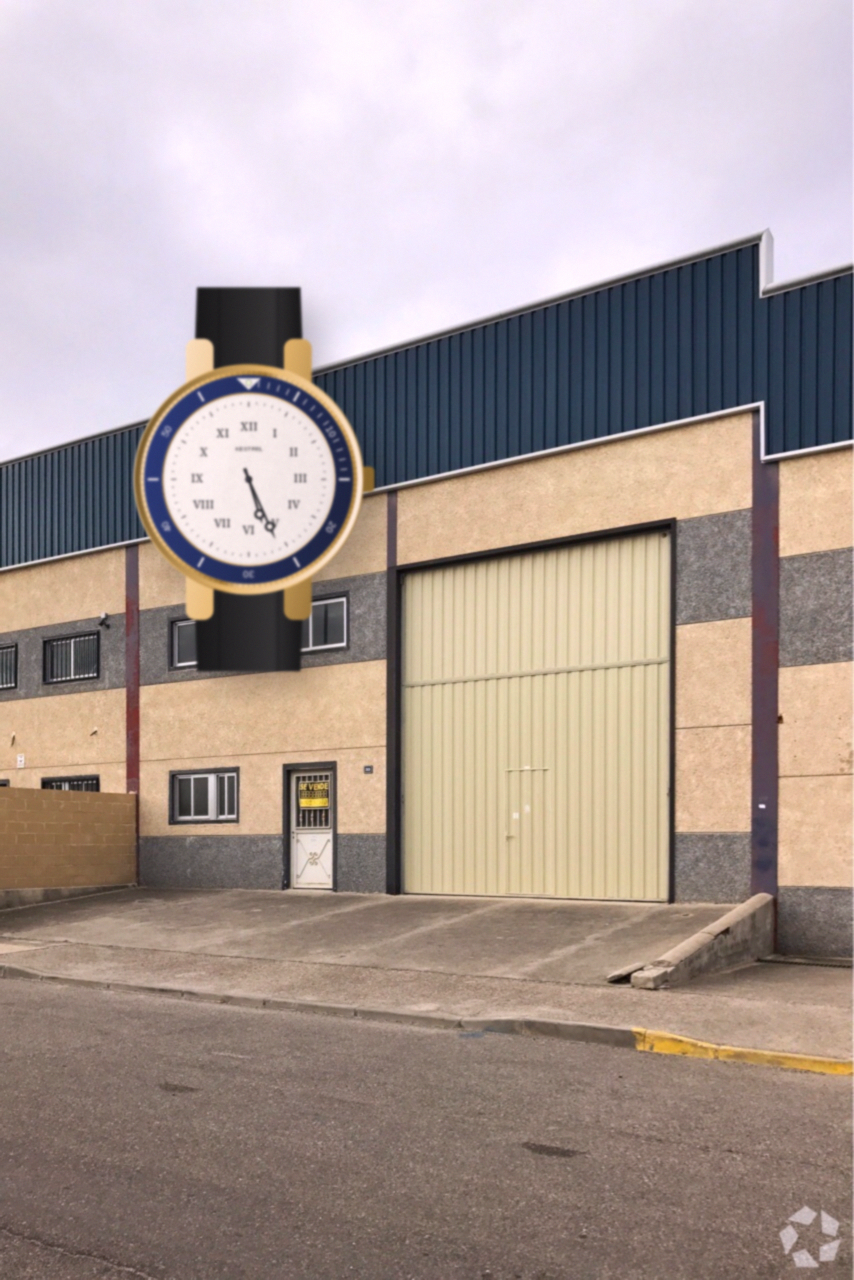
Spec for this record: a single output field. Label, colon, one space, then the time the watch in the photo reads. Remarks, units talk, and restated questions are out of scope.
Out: 5:26
